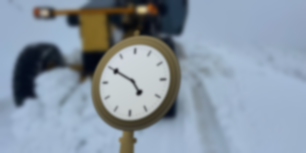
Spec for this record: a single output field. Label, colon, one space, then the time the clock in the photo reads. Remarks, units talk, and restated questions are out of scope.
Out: 4:50
